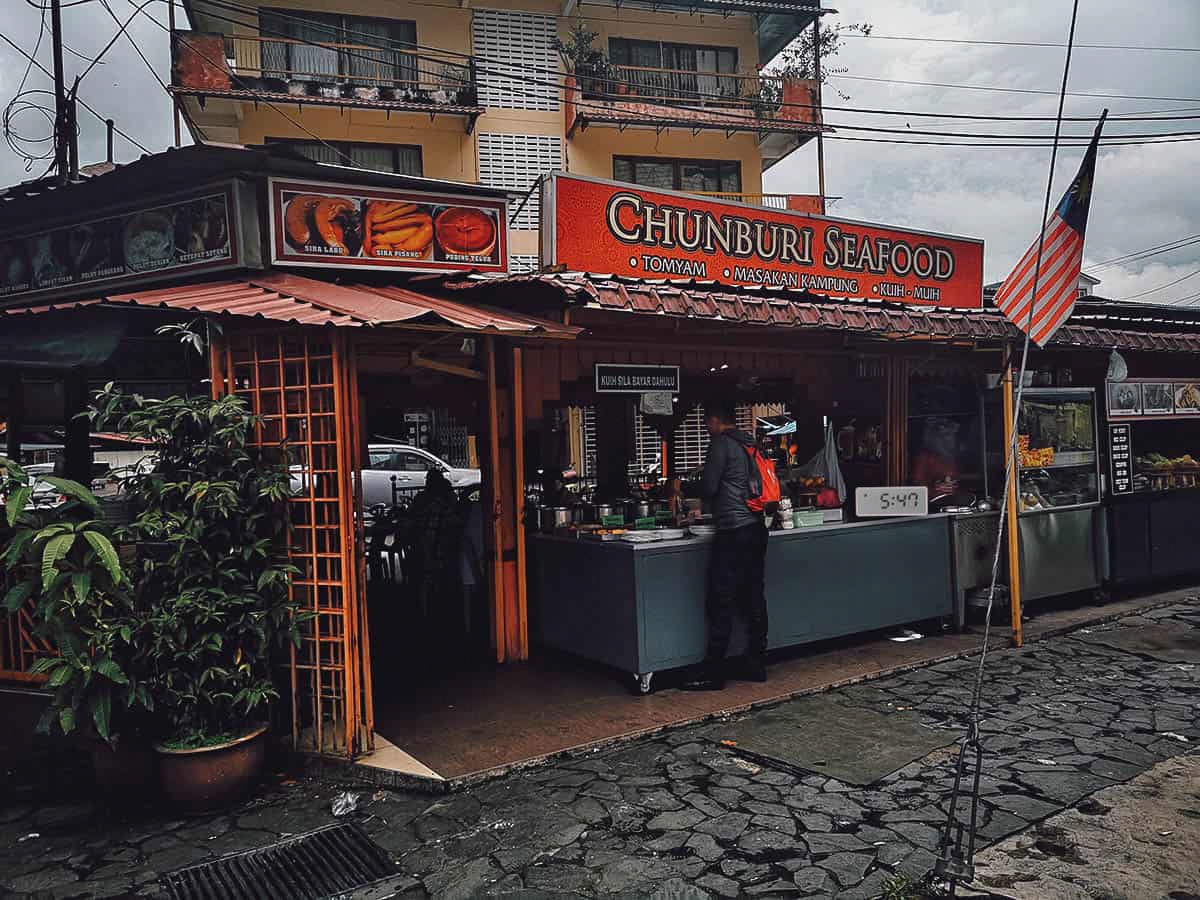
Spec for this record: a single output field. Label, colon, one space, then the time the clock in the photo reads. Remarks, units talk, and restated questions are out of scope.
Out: 5:47
